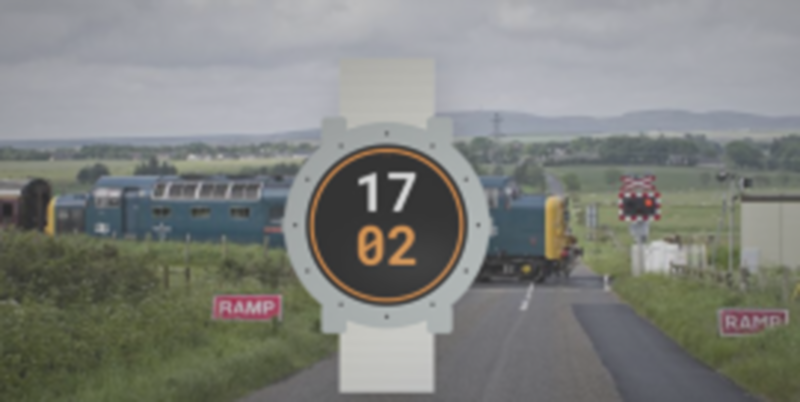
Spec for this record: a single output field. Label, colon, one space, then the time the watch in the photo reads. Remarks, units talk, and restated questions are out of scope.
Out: 17:02
